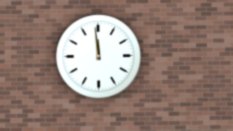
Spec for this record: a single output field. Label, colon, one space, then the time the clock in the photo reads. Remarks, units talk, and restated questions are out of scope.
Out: 11:59
